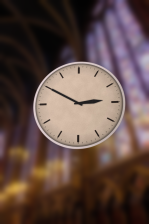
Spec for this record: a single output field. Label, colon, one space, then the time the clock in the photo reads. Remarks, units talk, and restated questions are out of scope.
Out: 2:50
